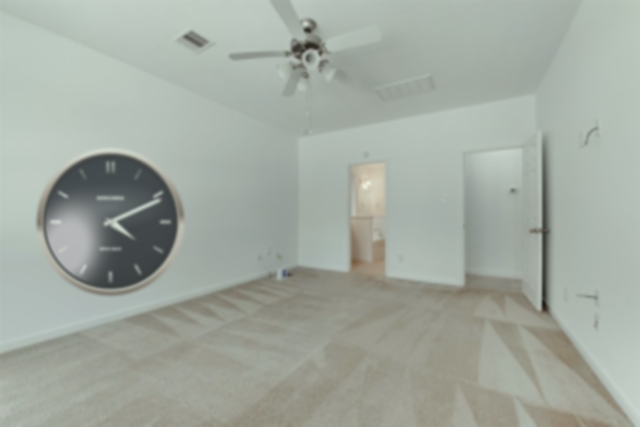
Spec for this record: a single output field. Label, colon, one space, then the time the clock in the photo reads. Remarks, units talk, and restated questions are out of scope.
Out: 4:11
